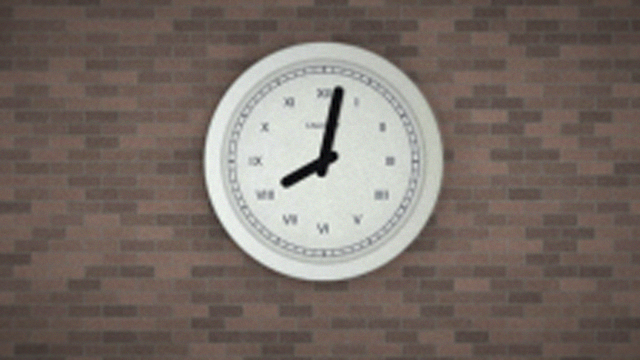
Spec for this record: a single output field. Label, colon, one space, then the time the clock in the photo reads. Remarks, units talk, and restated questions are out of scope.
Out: 8:02
